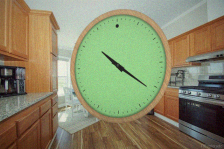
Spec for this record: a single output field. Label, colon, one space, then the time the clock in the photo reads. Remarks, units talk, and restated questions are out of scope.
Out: 10:21
